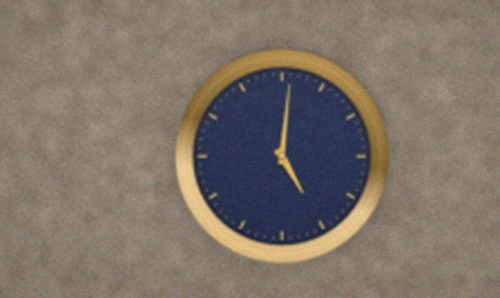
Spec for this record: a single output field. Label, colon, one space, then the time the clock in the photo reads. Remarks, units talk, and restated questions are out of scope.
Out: 5:01
